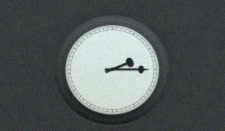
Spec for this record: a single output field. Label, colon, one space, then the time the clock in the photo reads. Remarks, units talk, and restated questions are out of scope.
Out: 2:15
